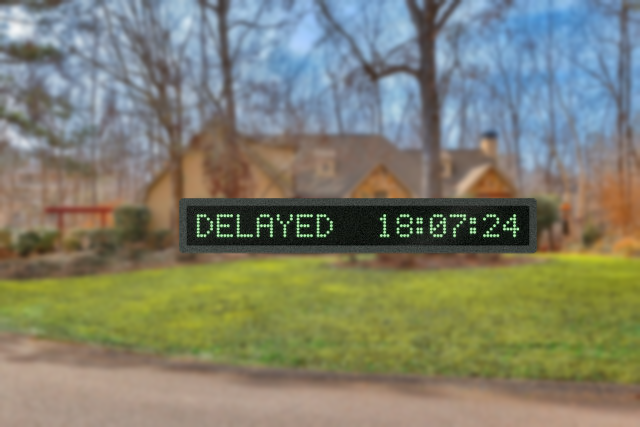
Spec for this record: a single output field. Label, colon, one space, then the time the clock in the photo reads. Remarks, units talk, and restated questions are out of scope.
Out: 18:07:24
